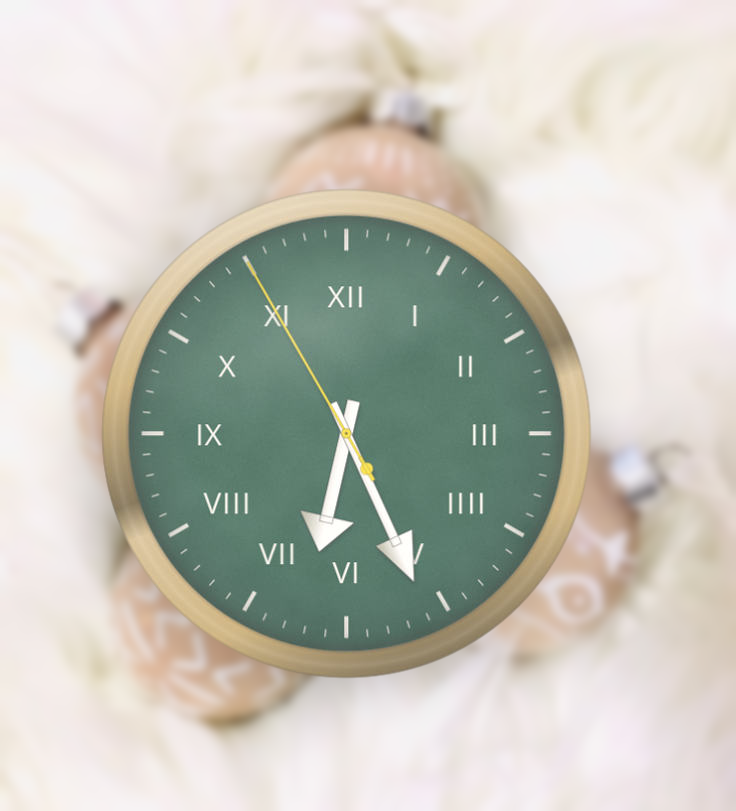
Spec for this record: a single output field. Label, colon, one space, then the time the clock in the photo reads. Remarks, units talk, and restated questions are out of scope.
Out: 6:25:55
